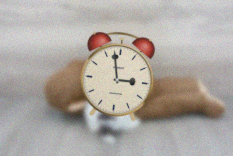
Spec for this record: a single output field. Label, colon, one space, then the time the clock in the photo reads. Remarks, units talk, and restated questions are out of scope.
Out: 2:58
